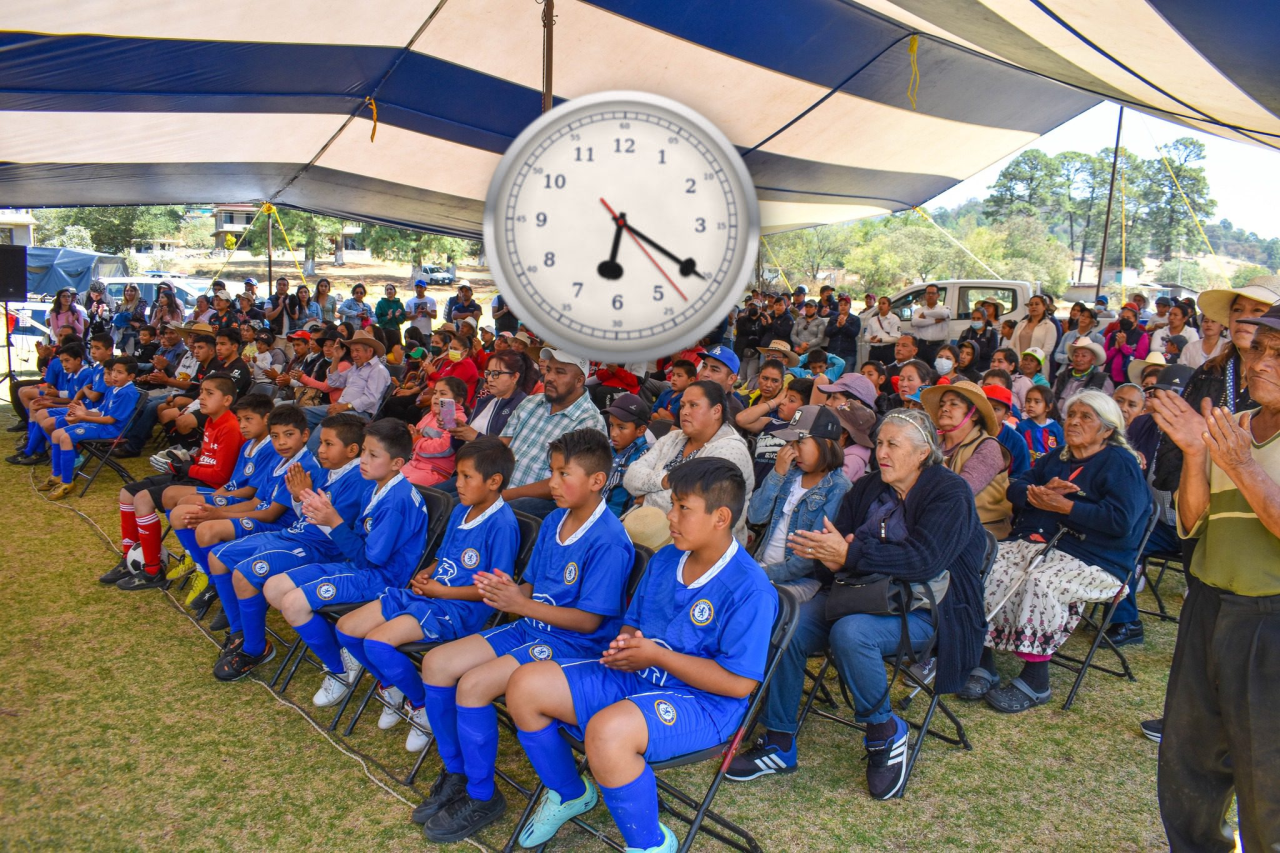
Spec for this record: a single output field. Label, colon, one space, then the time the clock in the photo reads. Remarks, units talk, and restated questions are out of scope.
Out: 6:20:23
